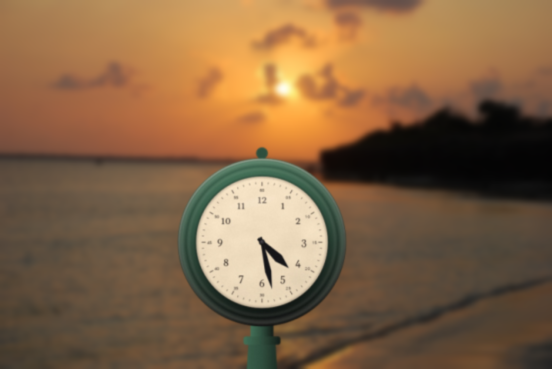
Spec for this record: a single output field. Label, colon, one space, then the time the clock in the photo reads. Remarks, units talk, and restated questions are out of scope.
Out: 4:28
